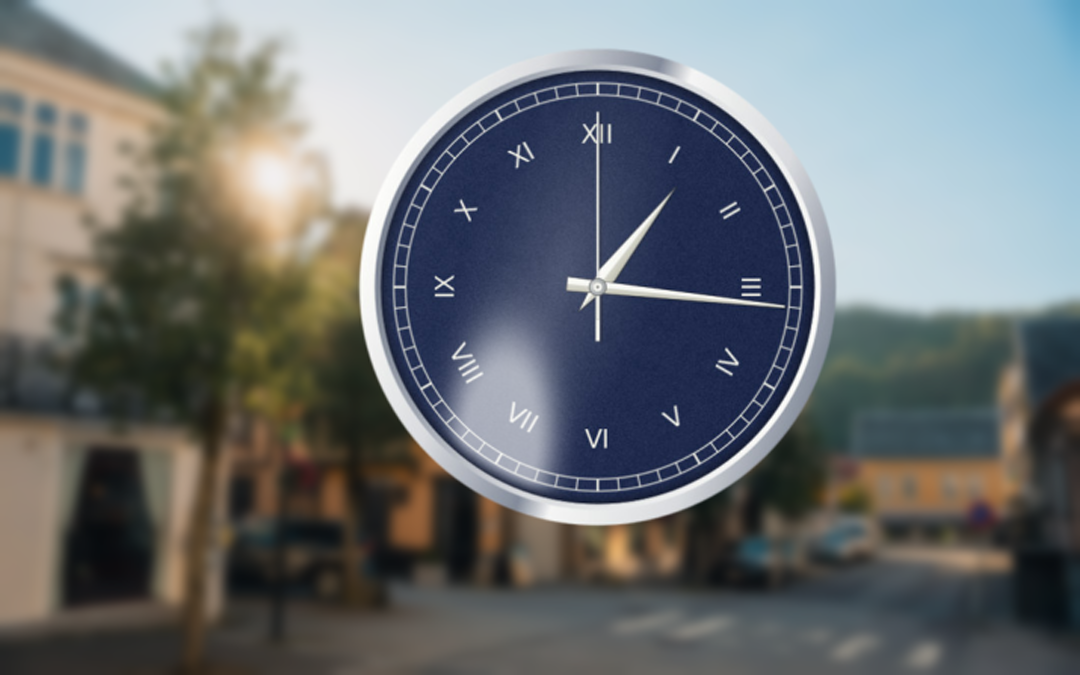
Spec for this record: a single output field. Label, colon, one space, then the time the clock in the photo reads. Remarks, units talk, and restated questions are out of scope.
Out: 1:16:00
